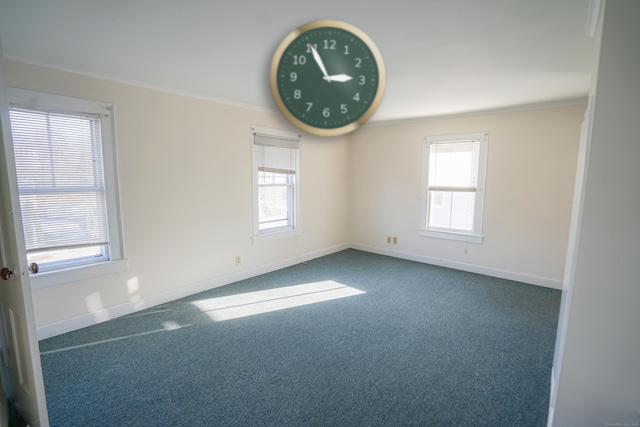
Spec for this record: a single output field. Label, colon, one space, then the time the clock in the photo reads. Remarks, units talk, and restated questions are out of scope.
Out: 2:55
